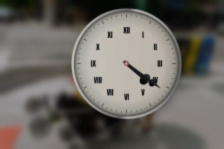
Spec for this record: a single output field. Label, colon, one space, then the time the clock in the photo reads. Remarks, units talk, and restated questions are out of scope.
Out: 4:21
